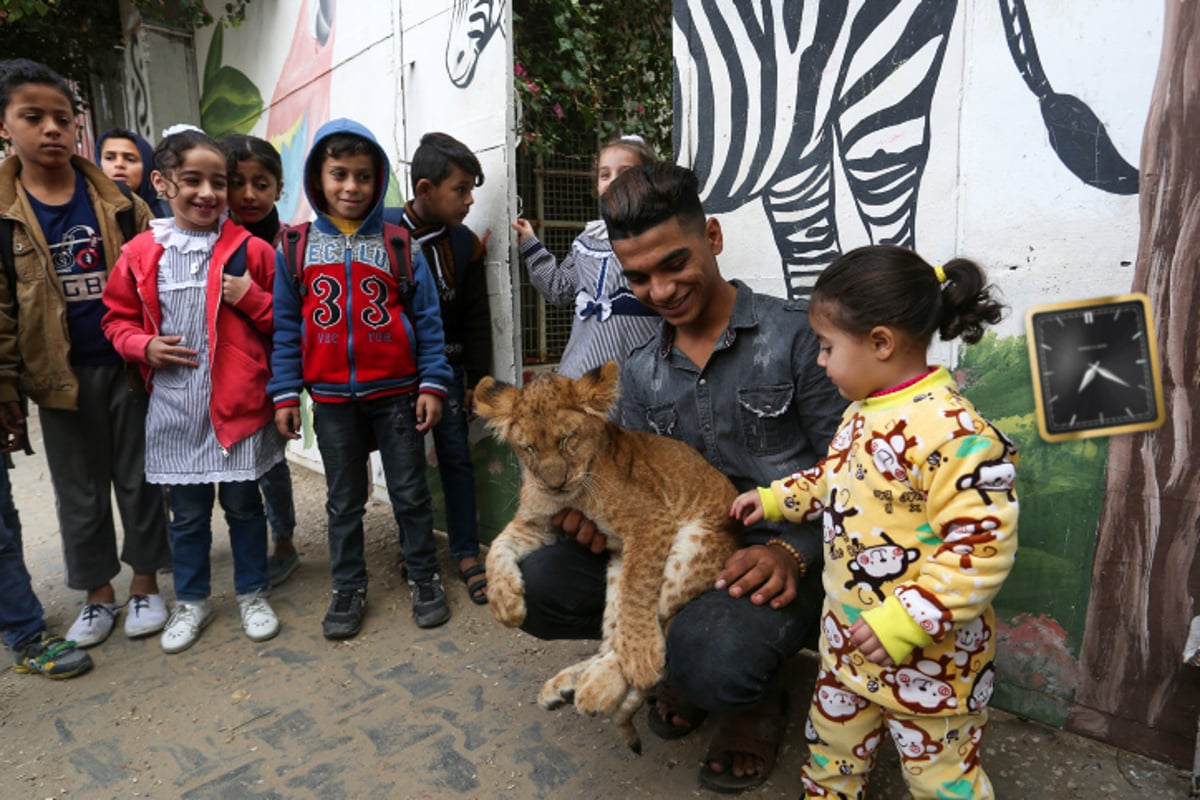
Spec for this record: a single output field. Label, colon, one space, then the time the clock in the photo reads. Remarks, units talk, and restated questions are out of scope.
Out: 7:21
